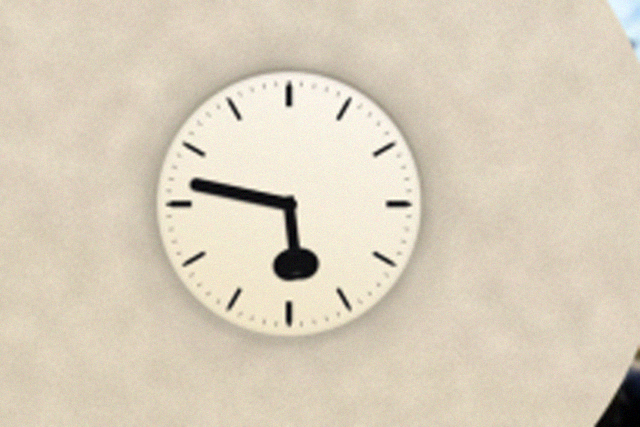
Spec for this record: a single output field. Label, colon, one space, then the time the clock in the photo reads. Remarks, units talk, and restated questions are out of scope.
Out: 5:47
